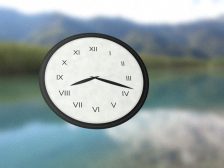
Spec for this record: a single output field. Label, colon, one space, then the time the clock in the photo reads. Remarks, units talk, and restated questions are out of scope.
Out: 8:18
